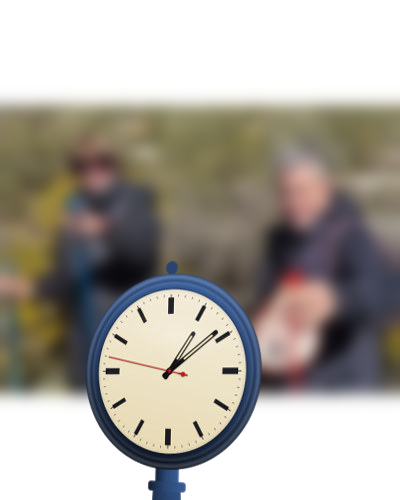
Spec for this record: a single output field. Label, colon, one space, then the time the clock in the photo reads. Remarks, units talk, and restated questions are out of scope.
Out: 1:08:47
